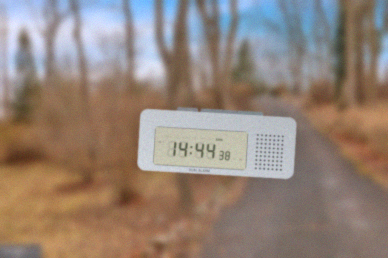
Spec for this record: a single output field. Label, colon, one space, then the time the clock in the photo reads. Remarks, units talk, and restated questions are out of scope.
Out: 14:44:38
